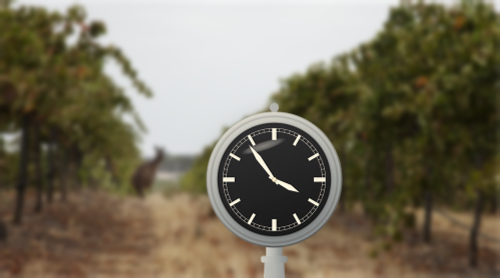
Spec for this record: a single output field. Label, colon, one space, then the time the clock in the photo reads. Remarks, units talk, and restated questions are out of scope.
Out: 3:54
